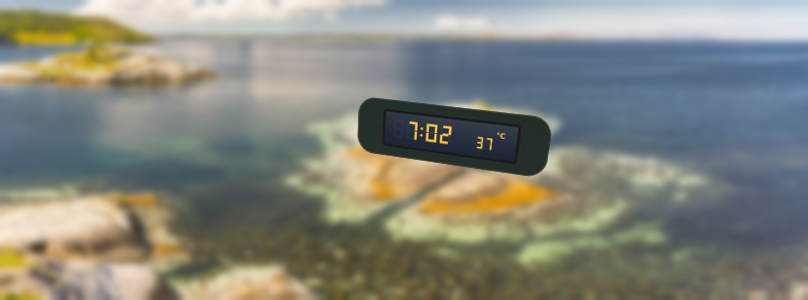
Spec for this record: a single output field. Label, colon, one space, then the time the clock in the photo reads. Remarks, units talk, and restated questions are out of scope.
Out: 7:02
